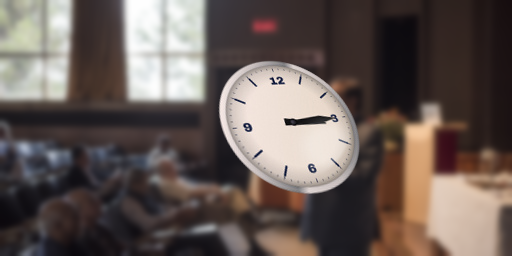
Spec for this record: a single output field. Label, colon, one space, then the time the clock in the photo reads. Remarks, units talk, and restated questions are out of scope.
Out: 3:15
